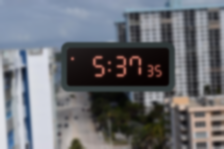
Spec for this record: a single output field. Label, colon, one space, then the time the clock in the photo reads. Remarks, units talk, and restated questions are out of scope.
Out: 5:37:35
